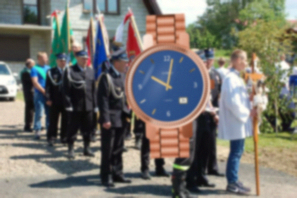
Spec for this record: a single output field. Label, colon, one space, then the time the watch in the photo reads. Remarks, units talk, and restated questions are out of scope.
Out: 10:02
